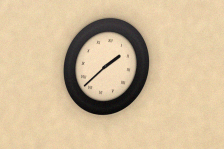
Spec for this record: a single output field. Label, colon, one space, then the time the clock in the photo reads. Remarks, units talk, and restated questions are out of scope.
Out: 1:37
